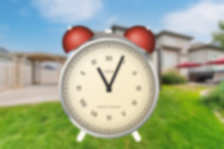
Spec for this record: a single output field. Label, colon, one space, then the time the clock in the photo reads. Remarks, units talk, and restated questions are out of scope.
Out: 11:04
